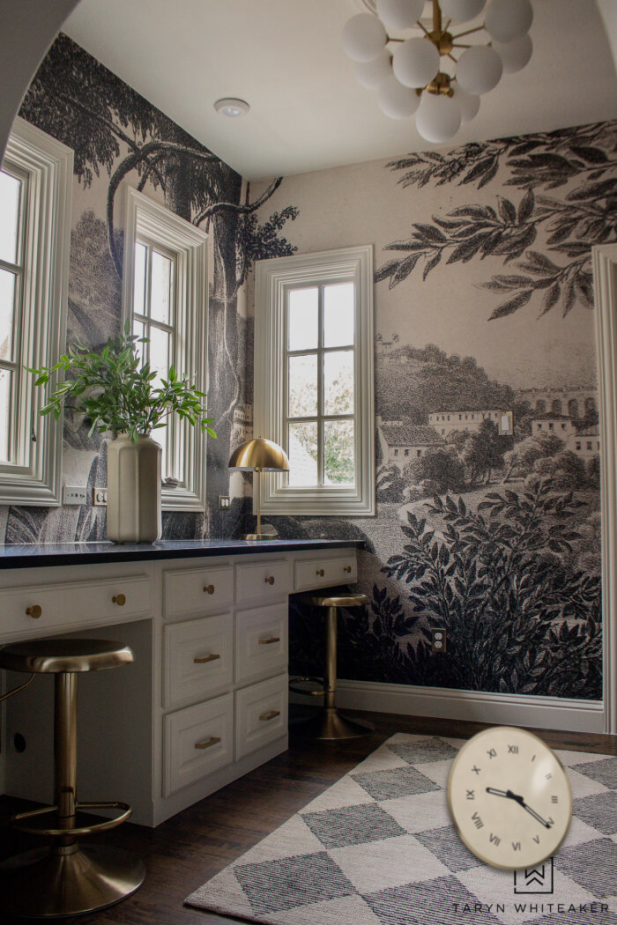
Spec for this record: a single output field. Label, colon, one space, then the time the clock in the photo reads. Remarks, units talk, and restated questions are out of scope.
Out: 9:21
